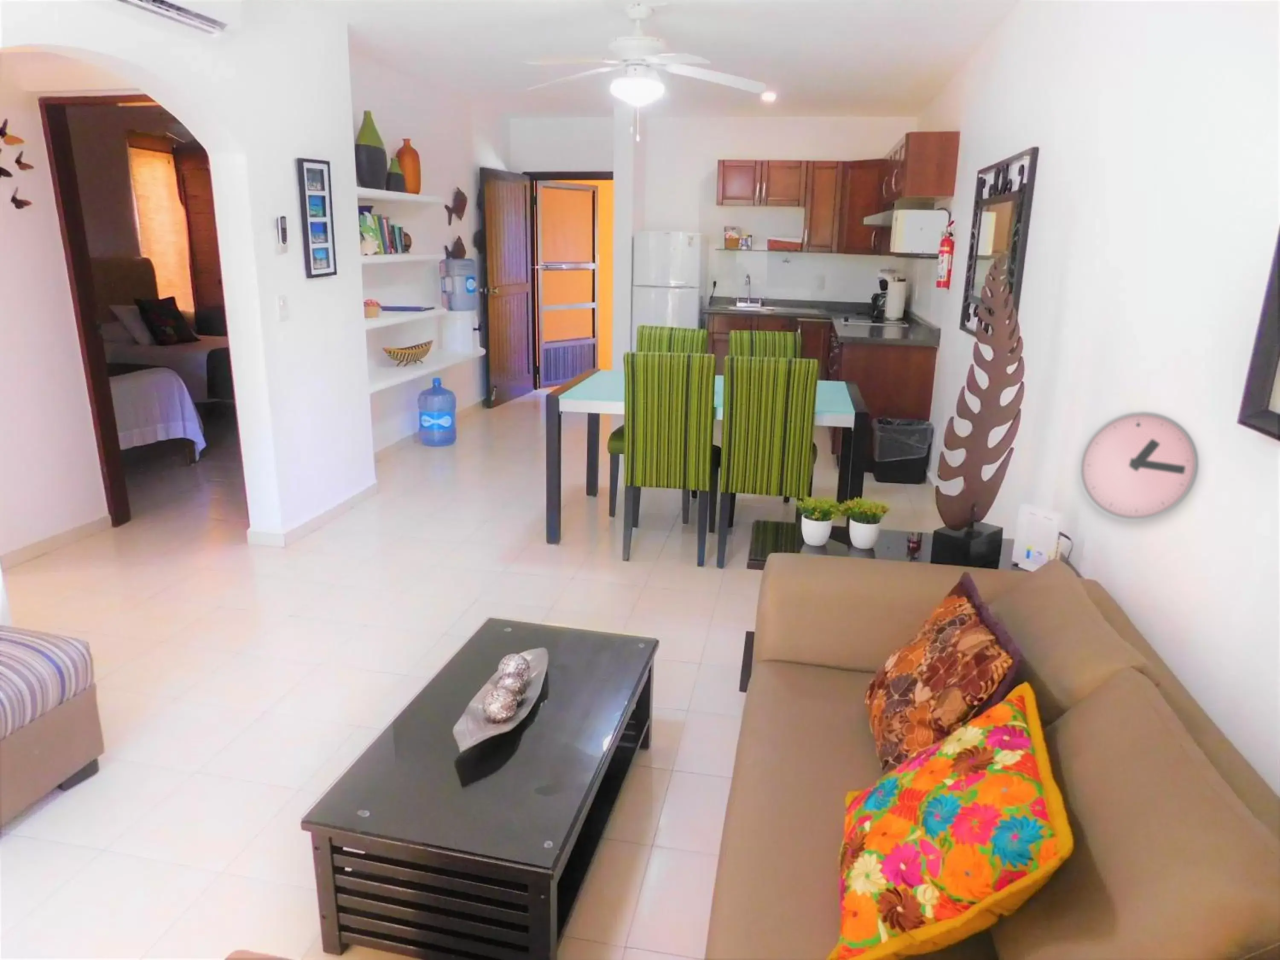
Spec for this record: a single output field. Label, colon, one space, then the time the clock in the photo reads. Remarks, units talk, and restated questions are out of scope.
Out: 1:17
